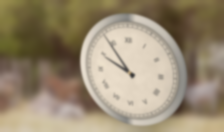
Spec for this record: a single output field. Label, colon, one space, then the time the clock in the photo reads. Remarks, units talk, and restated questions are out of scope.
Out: 9:54
